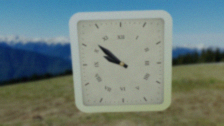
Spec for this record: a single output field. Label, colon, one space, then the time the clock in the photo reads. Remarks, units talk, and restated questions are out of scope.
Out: 9:52
